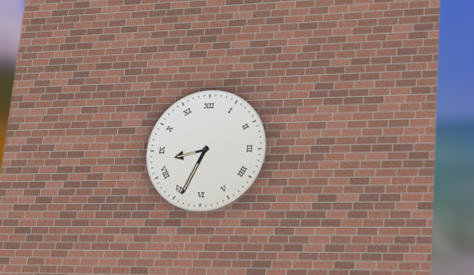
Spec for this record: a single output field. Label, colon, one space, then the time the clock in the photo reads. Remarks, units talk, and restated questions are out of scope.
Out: 8:34
